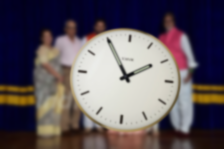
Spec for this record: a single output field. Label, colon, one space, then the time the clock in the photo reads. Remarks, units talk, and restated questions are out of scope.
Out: 1:55
